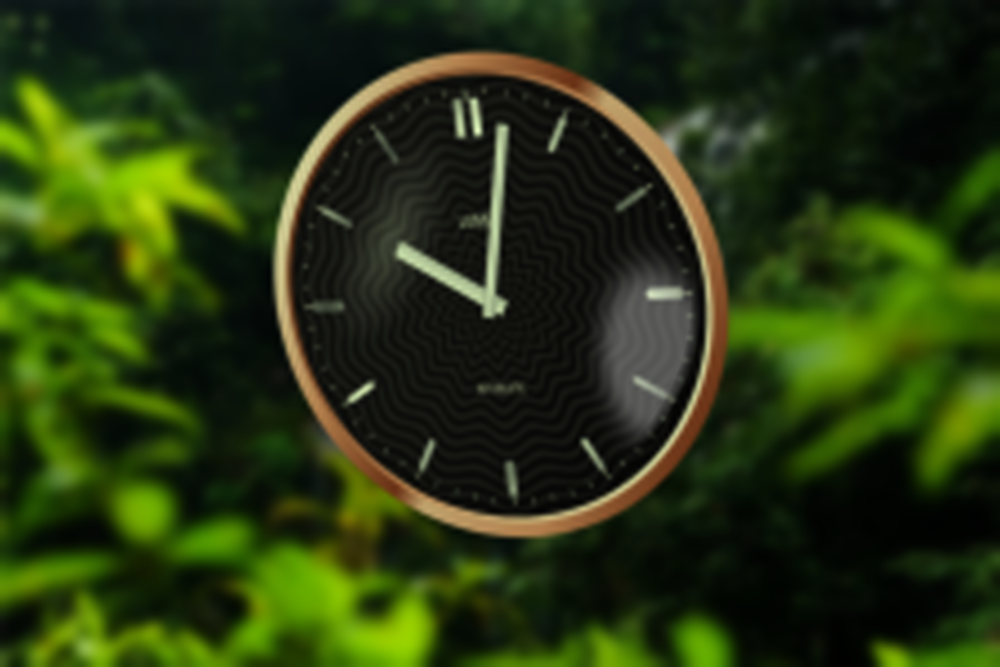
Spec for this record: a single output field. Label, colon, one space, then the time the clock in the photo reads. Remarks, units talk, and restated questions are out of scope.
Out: 10:02
